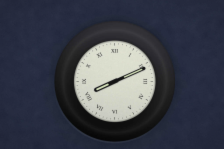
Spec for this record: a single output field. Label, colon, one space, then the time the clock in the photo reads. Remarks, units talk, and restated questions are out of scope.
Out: 8:11
